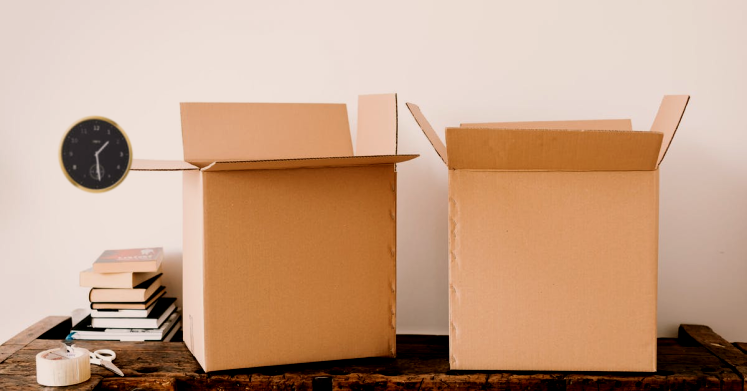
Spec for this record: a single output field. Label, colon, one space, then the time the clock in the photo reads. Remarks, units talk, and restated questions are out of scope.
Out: 1:29
